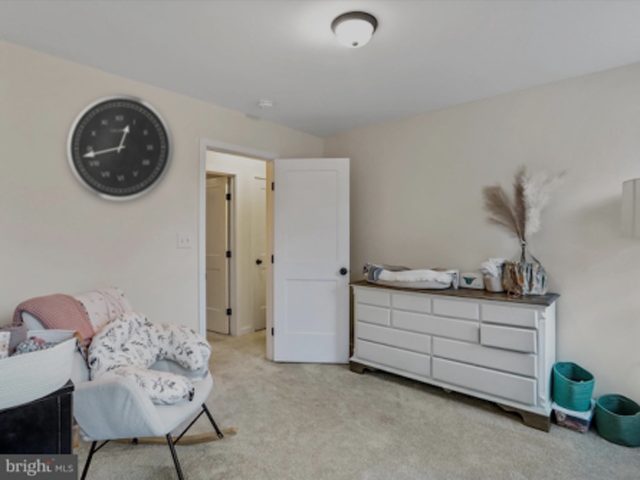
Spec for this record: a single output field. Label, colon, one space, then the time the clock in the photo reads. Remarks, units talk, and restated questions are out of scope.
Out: 12:43
